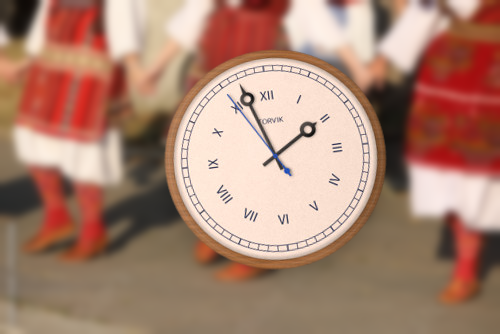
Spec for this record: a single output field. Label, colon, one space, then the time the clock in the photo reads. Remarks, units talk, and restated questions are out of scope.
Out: 1:56:55
